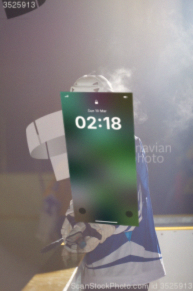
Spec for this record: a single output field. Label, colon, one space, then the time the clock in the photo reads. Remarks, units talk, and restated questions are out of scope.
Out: 2:18
